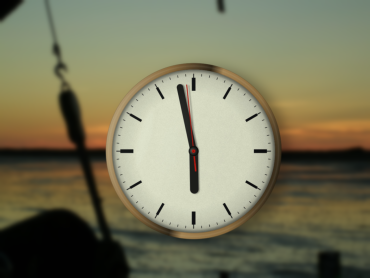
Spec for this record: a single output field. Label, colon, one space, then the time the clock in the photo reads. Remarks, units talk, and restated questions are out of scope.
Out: 5:57:59
